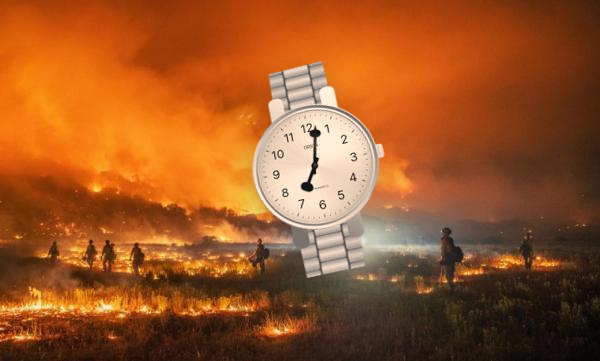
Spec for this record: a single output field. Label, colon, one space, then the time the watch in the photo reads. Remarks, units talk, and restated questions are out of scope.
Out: 7:02
